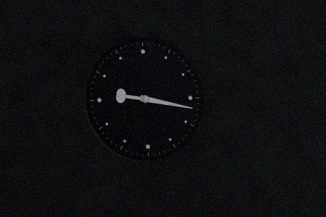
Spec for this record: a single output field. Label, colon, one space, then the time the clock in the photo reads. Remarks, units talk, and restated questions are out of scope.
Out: 9:17
